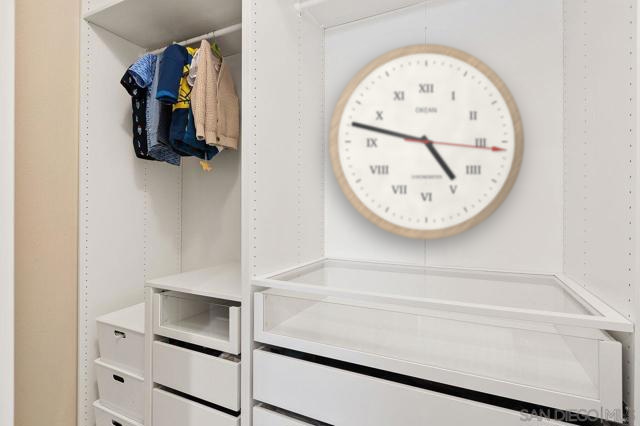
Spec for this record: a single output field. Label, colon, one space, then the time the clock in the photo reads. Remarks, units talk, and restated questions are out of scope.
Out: 4:47:16
